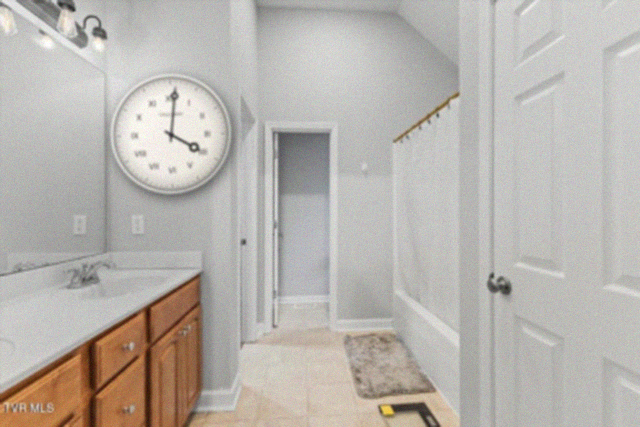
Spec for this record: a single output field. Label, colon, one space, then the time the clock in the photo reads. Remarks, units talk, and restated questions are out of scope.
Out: 4:01
